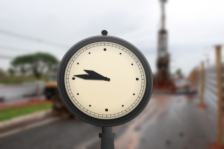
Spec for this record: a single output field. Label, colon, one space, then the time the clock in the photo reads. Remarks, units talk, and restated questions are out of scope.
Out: 9:46
